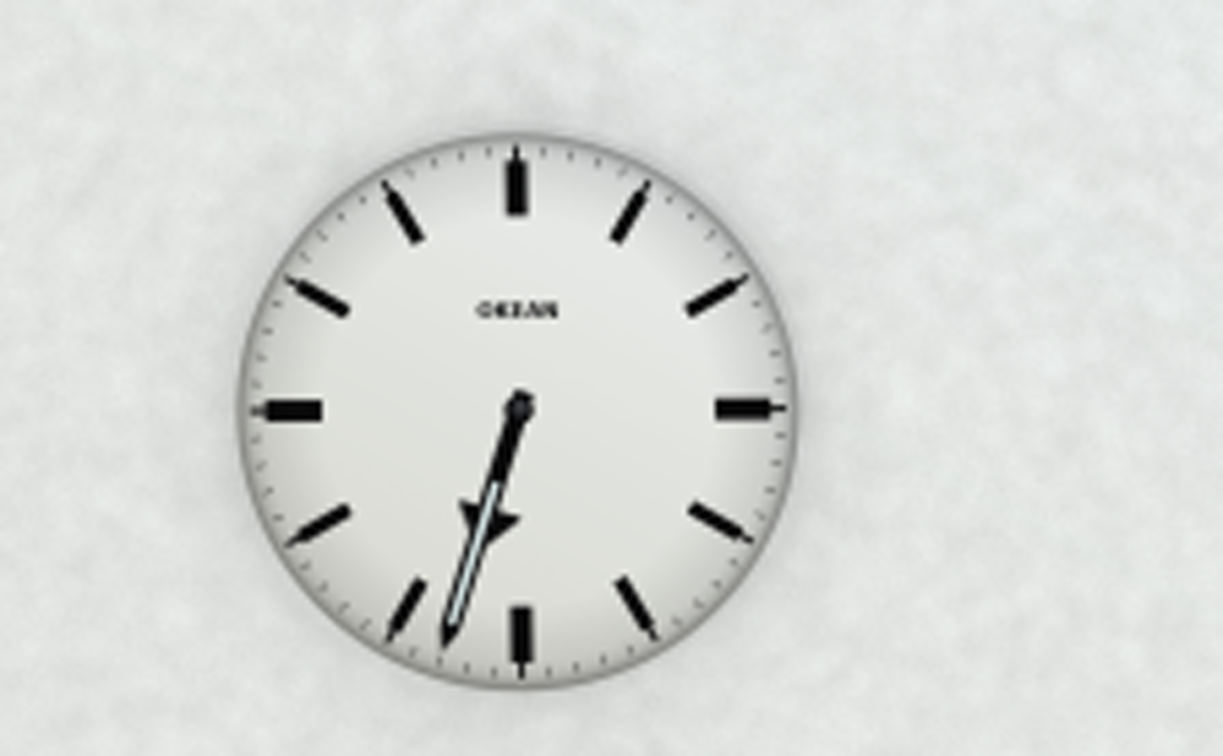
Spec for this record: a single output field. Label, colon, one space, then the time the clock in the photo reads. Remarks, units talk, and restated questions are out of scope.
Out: 6:33
